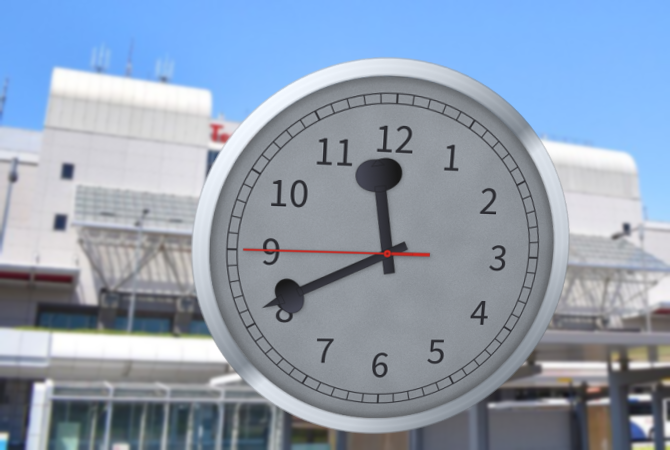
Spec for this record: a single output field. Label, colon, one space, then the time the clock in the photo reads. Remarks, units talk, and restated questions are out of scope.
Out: 11:40:45
